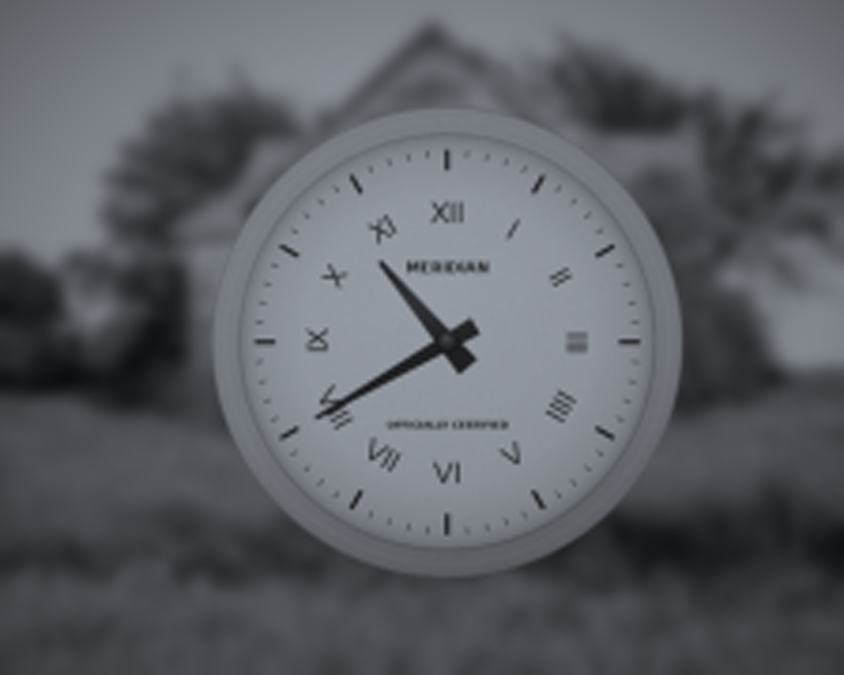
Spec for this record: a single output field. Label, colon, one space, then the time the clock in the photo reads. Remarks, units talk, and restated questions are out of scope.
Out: 10:40
